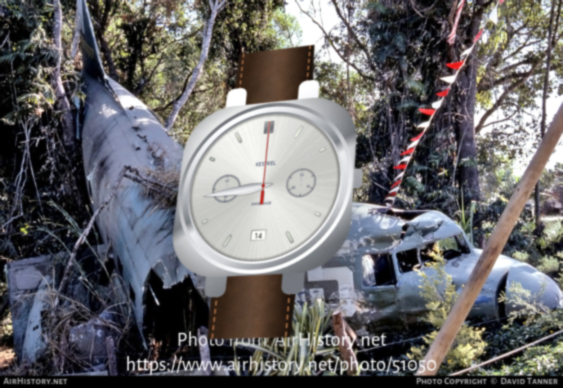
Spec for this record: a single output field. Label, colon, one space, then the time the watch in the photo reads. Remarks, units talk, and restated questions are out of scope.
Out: 8:44
